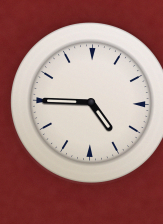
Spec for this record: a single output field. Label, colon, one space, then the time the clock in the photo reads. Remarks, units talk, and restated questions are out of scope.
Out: 4:45
